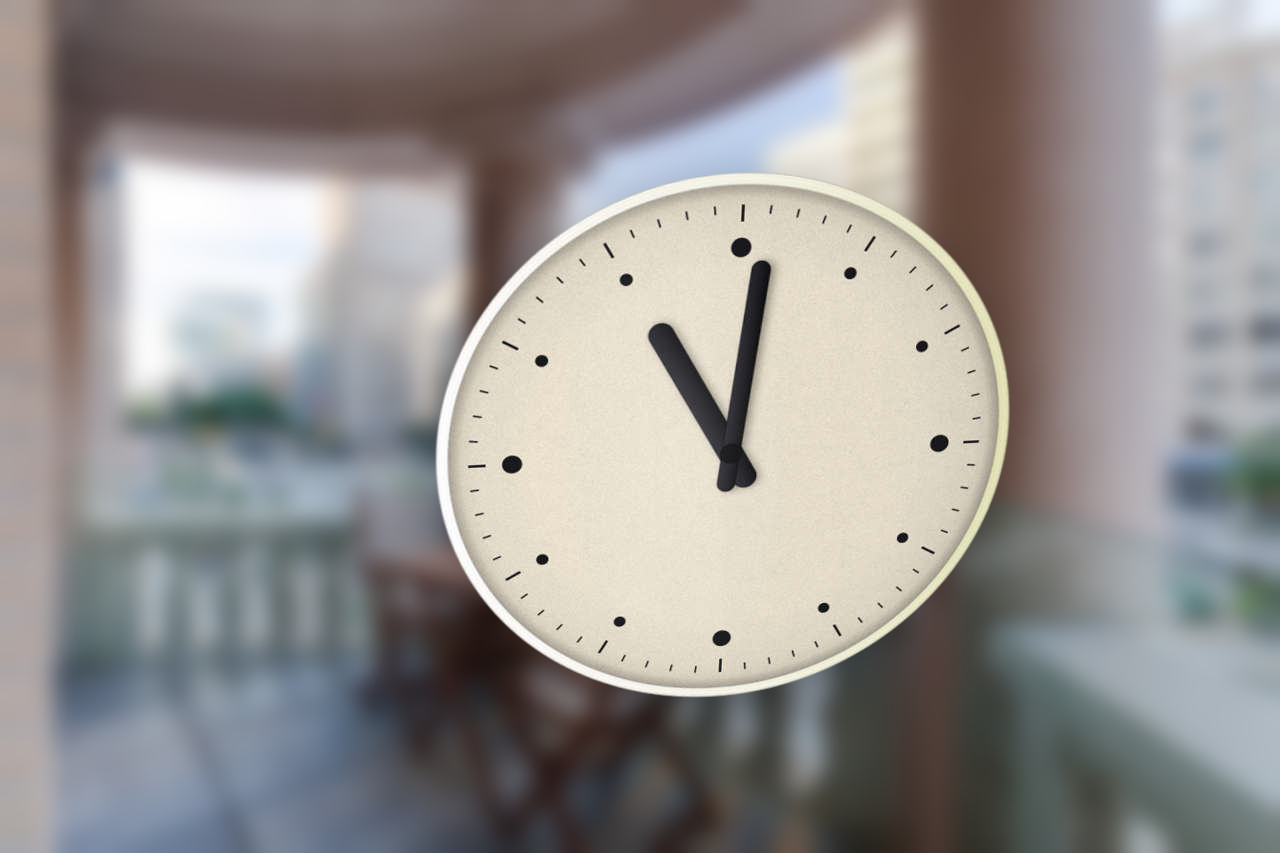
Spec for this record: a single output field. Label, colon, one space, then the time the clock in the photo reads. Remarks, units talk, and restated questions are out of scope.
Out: 11:01
